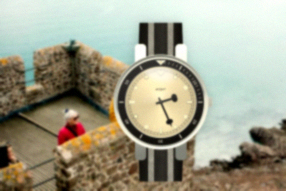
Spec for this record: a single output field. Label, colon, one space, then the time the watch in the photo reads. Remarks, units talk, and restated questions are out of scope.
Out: 2:26
